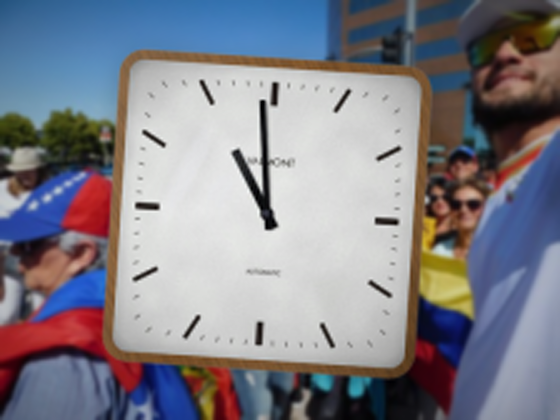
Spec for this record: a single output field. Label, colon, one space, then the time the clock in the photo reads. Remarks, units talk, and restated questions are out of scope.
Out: 10:59
